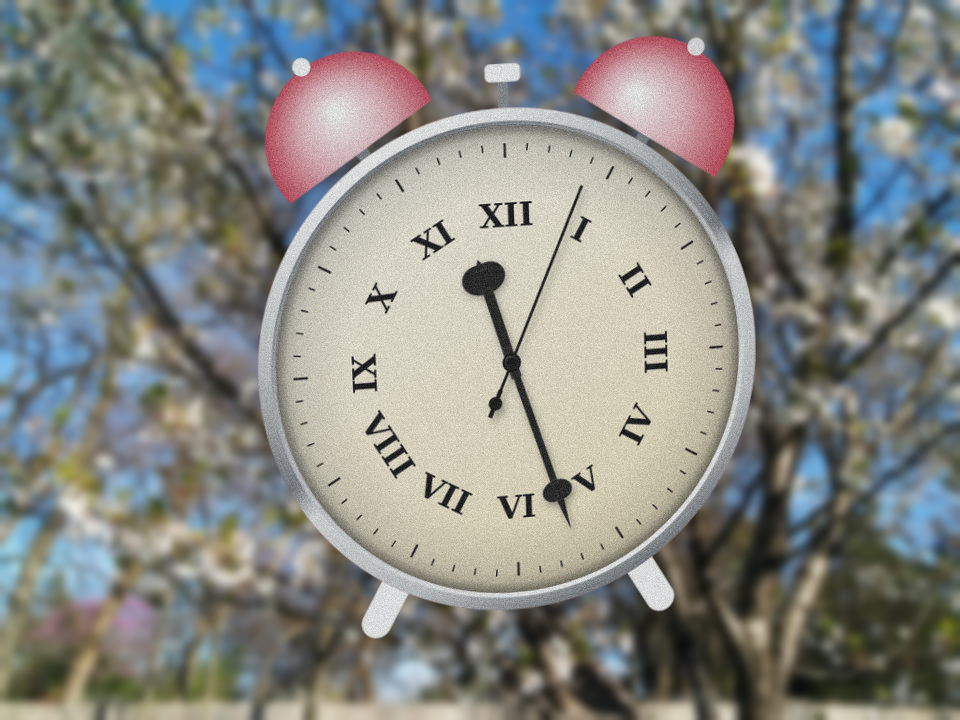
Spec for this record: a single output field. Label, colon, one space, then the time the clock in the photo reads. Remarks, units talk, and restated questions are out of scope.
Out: 11:27:04
